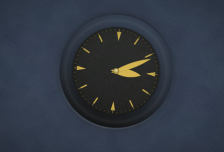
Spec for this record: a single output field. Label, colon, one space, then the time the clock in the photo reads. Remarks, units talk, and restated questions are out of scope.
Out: 3:11
